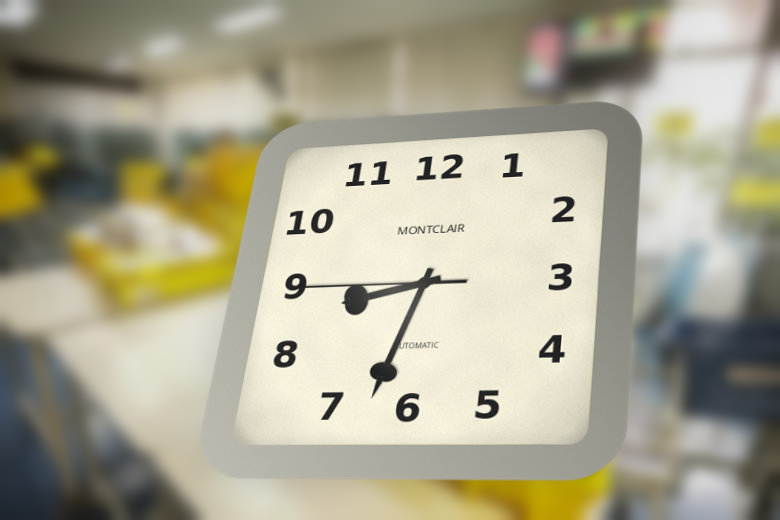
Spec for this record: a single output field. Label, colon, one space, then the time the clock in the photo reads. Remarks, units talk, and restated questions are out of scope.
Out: 8:32:45
